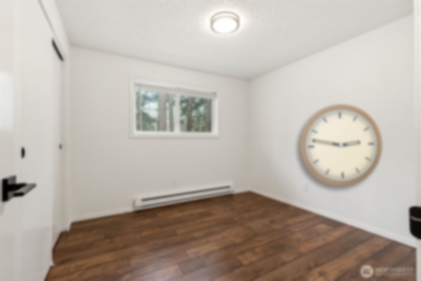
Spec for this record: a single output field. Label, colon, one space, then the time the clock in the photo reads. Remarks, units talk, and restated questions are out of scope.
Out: 2:47
